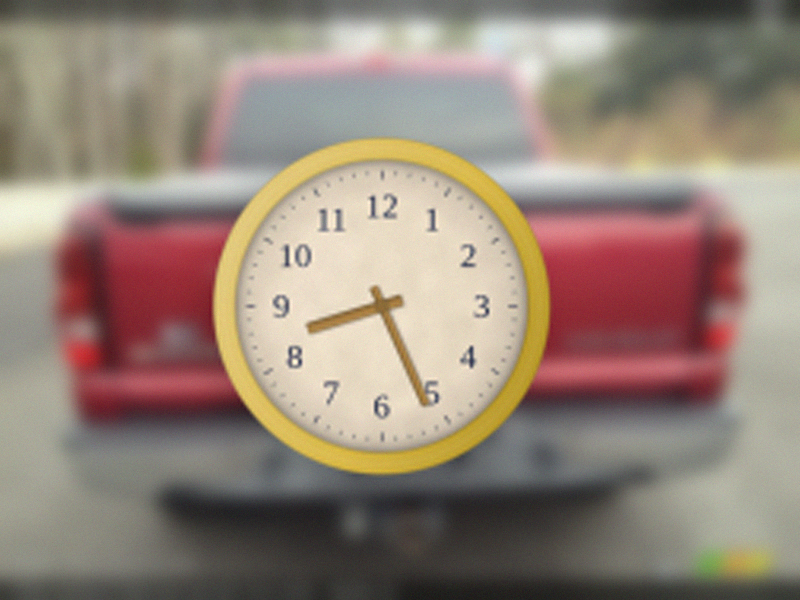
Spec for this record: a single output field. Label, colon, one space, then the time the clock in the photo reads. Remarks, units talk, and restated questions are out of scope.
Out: 8:26
